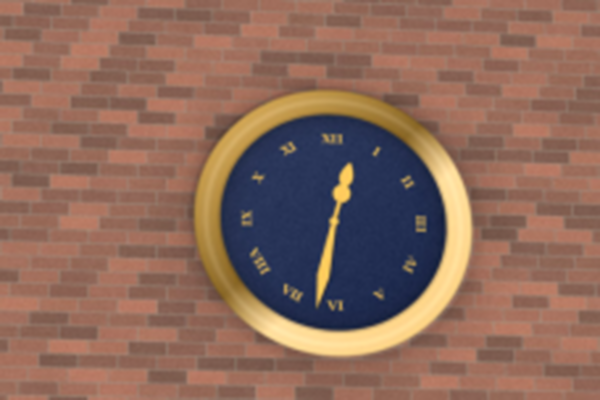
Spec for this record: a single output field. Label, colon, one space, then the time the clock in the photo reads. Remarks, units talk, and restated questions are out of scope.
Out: 12:32
